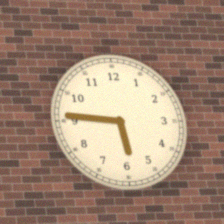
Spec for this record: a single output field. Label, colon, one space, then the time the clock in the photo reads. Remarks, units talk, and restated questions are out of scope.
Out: 5:46
